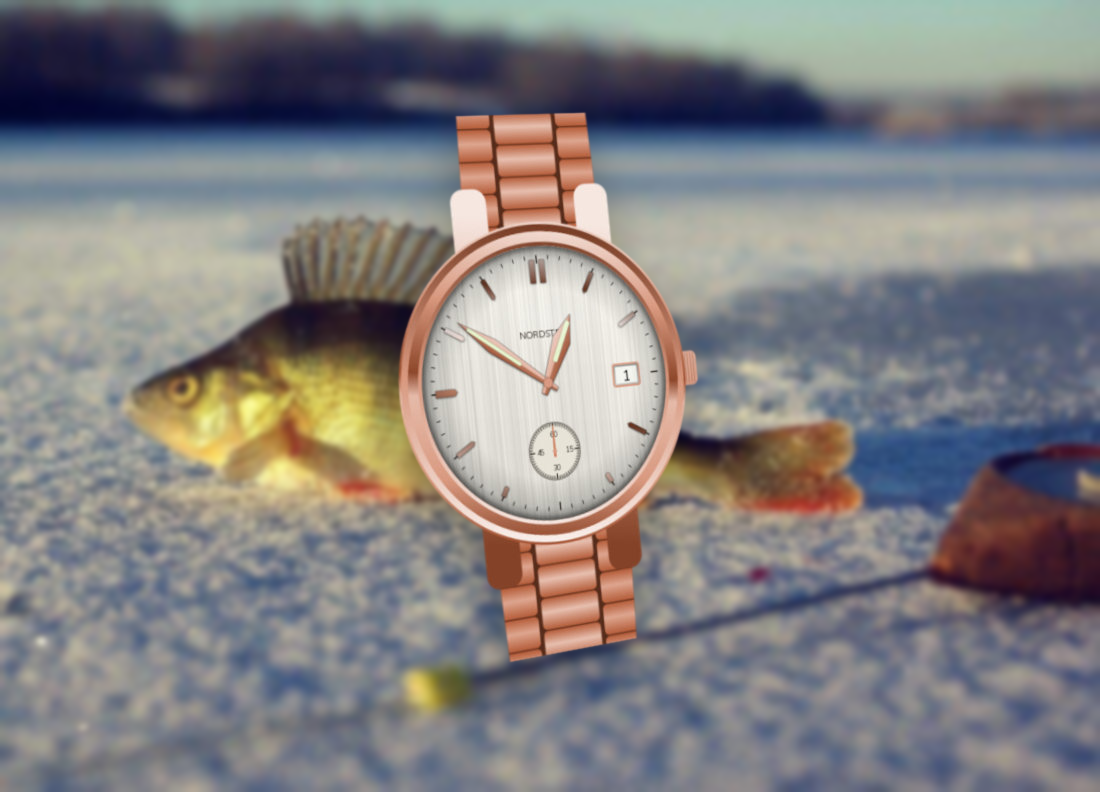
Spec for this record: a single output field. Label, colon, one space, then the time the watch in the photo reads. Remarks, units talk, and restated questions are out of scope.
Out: 12:51
